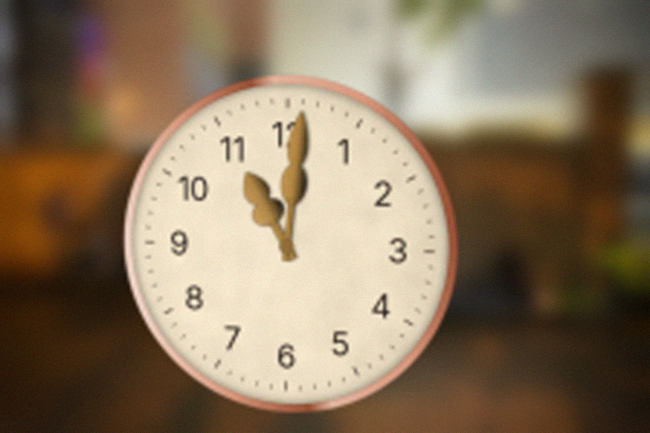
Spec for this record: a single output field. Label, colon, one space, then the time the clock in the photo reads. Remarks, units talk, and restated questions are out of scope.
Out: 11:01
